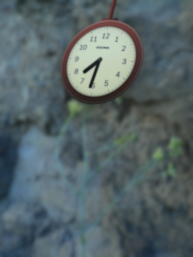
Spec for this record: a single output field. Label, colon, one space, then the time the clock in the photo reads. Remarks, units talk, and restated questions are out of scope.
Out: 7:31
